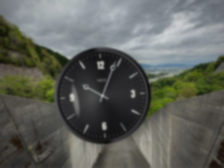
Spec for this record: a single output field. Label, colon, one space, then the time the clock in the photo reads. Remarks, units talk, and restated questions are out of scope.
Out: 10:04
